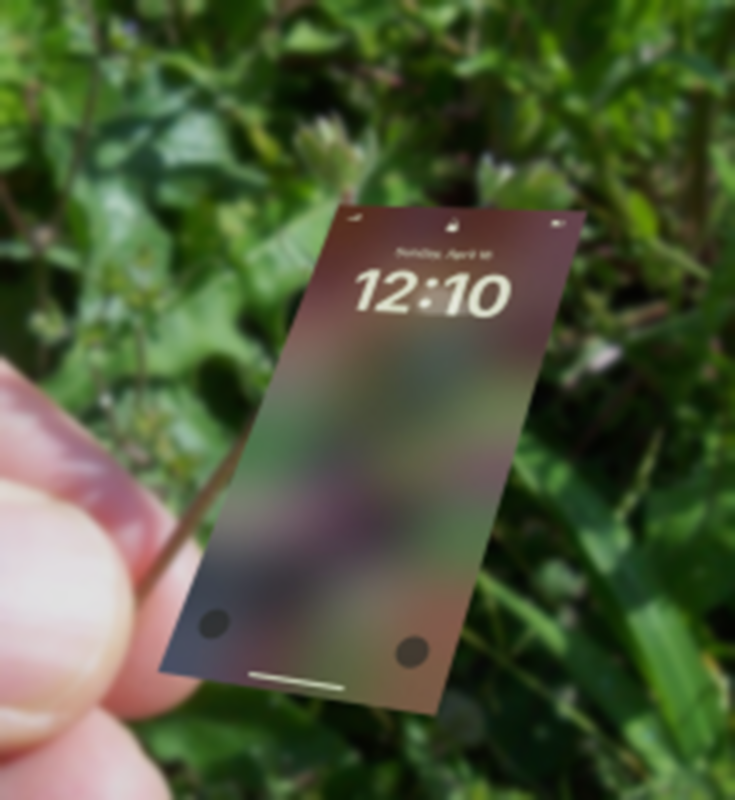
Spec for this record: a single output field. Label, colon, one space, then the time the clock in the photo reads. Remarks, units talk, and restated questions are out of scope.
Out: 12:10
